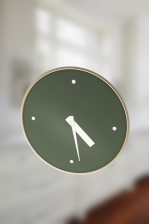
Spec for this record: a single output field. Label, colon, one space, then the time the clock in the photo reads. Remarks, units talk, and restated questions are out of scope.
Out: 4:28
